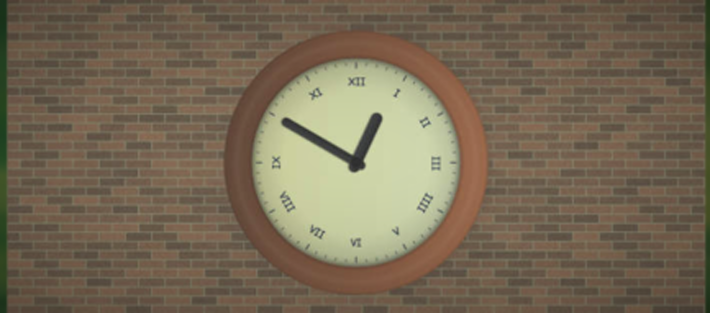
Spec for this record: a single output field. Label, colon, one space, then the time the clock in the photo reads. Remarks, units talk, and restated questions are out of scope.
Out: 12:50
